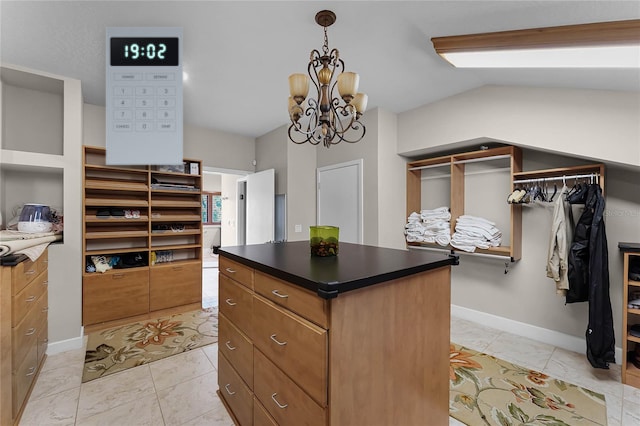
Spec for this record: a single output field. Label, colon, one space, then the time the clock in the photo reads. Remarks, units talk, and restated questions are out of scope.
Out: 19:02
